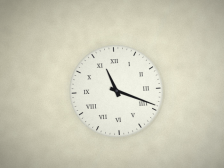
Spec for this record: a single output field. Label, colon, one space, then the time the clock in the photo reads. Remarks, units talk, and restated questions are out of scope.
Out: 11:19
